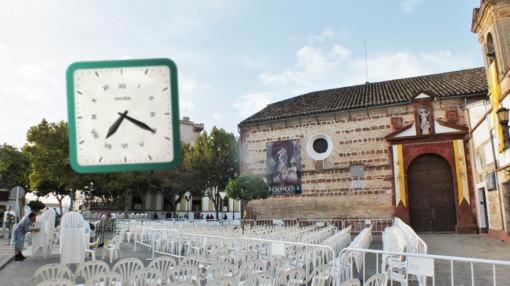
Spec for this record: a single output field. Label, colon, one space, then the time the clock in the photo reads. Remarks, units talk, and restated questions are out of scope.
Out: 7:20
